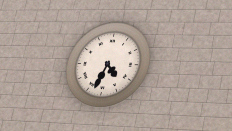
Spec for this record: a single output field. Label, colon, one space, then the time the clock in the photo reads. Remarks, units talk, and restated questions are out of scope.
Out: 4:33
